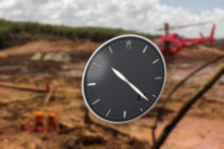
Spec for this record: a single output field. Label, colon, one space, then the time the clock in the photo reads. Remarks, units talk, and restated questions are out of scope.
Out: 10:22
